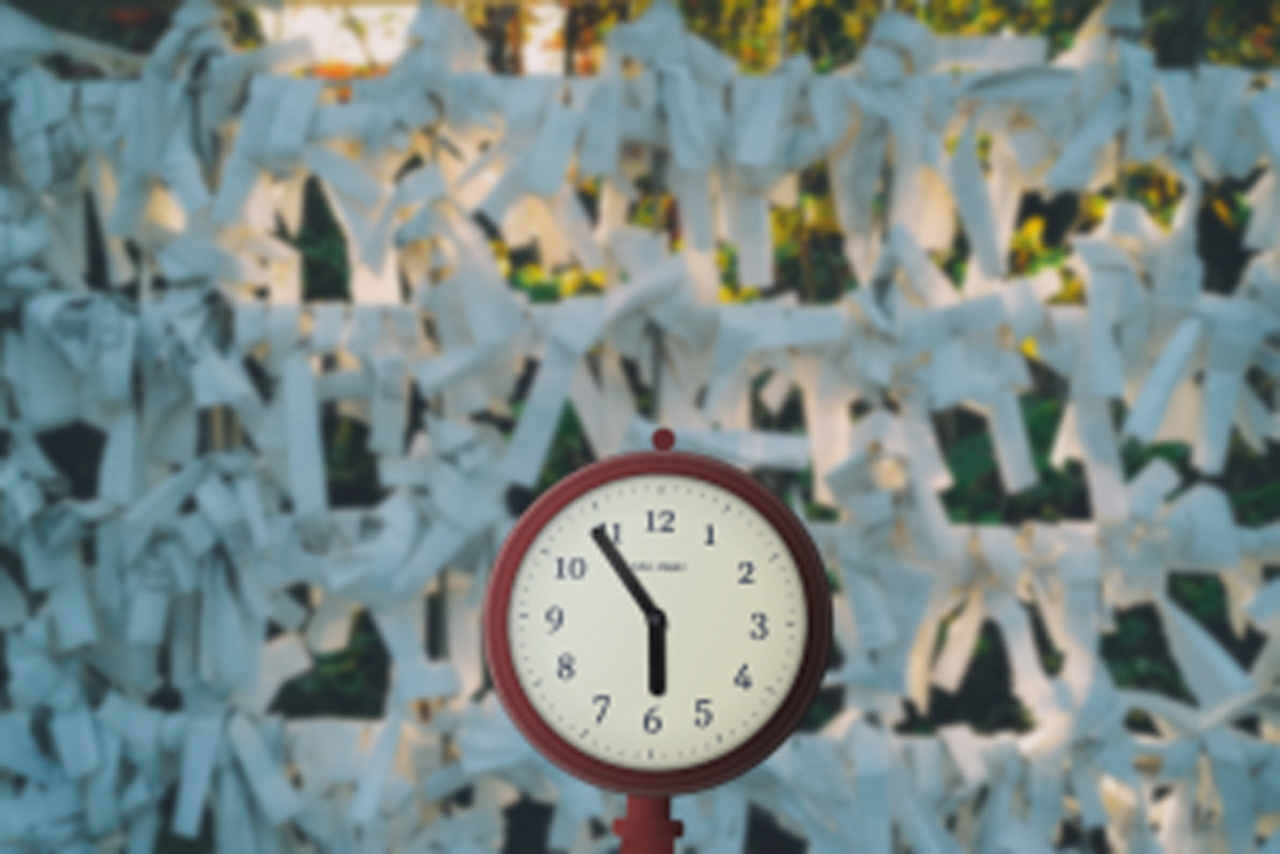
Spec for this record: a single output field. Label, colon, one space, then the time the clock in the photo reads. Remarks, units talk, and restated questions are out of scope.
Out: 5:54
